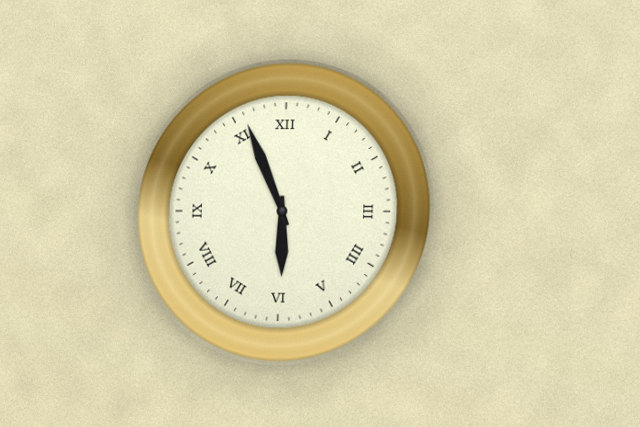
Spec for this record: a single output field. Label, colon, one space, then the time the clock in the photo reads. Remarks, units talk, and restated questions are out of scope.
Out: 5:56
